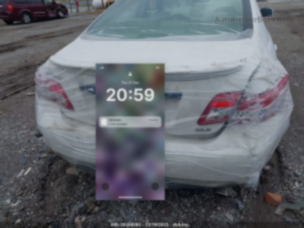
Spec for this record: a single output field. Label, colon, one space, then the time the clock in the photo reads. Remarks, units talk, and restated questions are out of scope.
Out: 20:59
